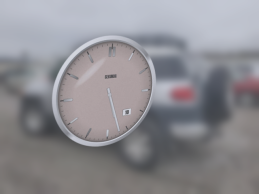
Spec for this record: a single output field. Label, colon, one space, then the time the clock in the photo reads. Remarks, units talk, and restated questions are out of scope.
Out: 5:27
